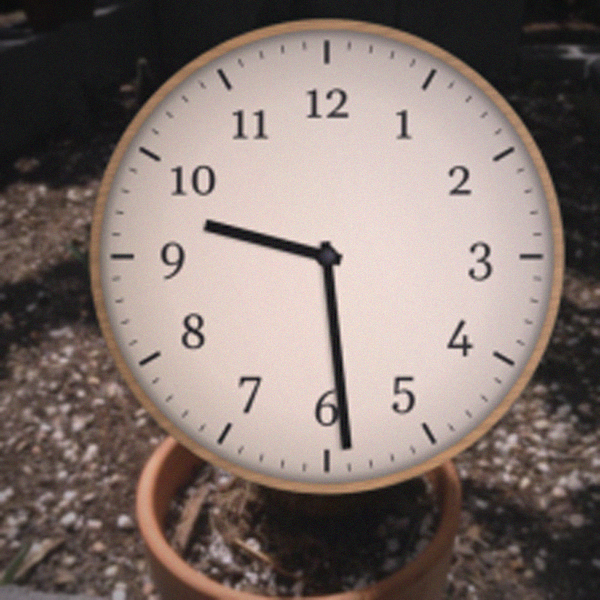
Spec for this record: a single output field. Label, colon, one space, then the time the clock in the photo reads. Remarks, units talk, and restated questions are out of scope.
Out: 9:29
